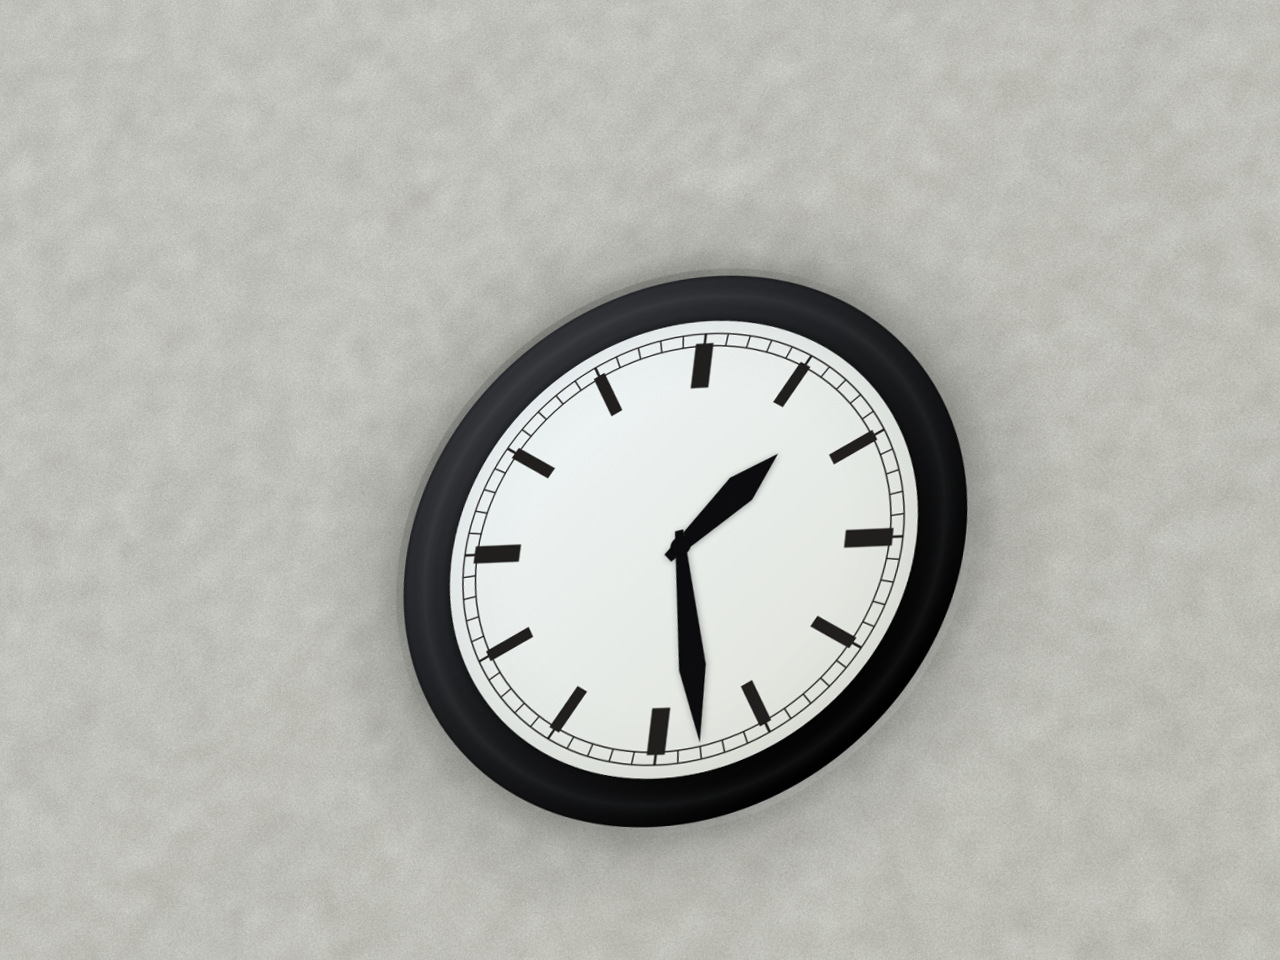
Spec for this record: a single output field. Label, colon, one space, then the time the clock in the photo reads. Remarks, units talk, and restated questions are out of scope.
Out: 1:28
